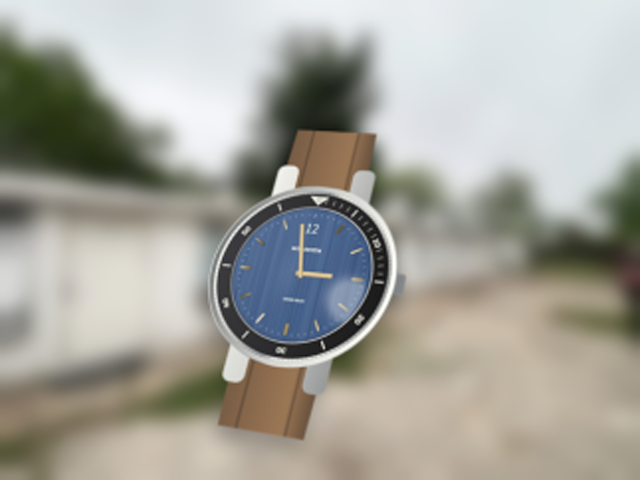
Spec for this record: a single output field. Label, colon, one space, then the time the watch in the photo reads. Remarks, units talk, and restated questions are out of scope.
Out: 2:58
